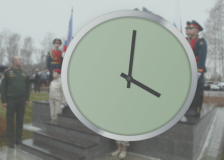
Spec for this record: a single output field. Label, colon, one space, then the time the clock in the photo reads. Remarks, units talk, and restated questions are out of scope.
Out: 4:01
